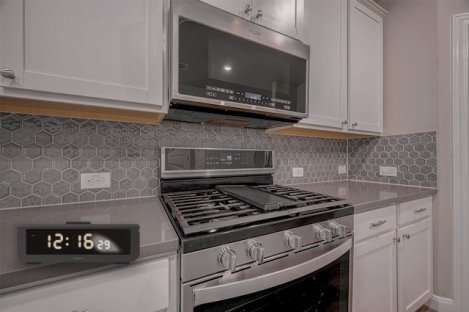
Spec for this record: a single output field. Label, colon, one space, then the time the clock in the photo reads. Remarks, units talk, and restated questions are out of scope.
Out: 12:16:29
